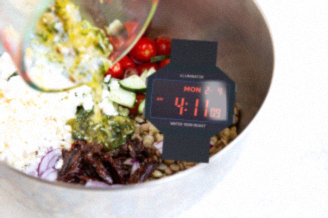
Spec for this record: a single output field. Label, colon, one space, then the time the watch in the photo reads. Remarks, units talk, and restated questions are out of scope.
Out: 4:11
